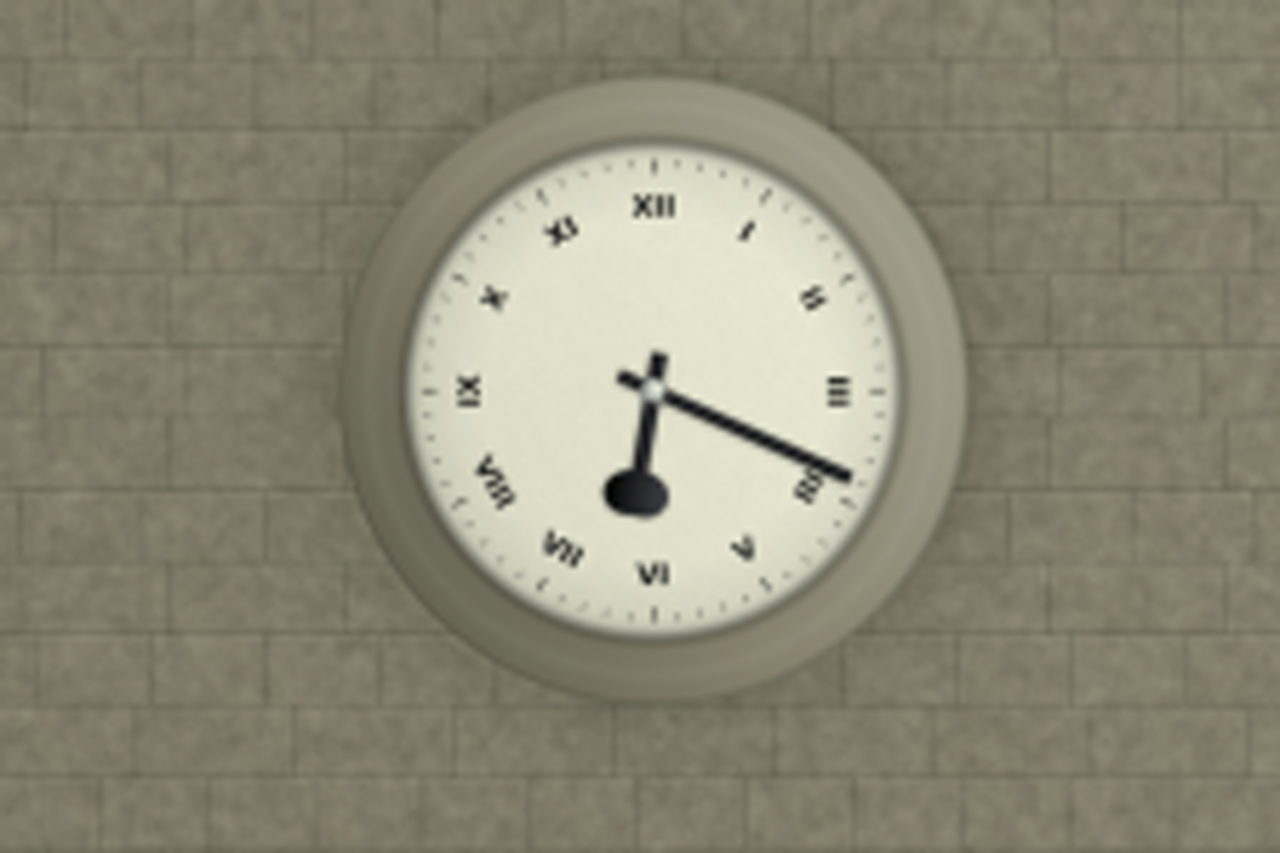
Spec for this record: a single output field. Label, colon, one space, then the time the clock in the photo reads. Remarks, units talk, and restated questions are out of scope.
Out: 6:19
